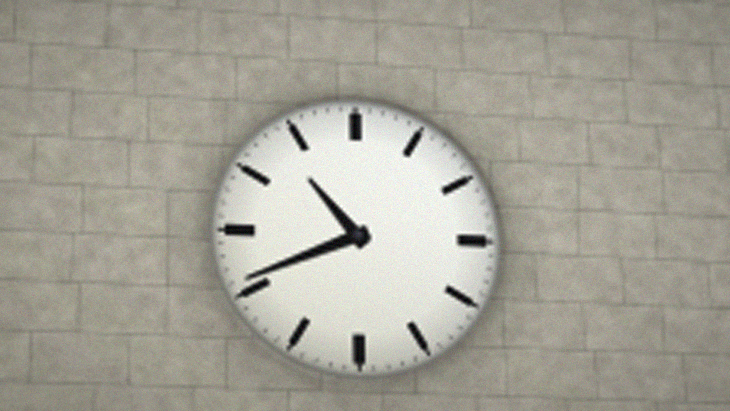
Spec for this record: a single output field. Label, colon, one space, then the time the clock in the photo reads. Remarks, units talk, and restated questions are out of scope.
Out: 10:41
